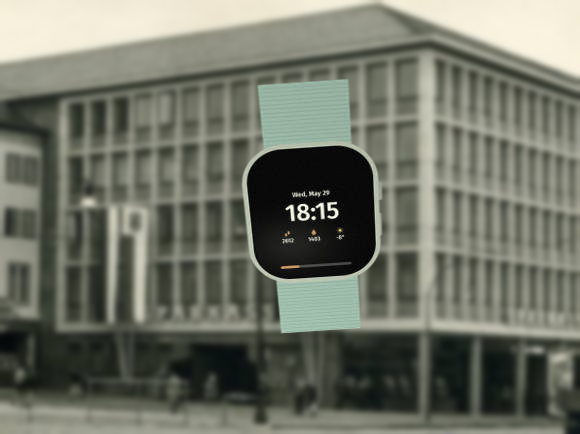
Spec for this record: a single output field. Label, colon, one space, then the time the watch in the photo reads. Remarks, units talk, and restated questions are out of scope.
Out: 18:15
